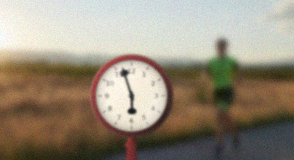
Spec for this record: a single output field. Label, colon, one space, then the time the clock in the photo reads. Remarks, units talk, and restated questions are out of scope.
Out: 5:57
